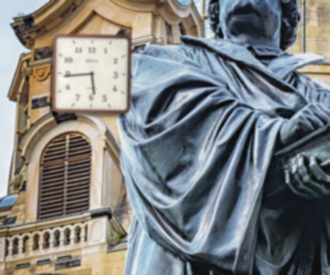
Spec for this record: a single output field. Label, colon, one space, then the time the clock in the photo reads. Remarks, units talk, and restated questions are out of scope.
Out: 5:44
